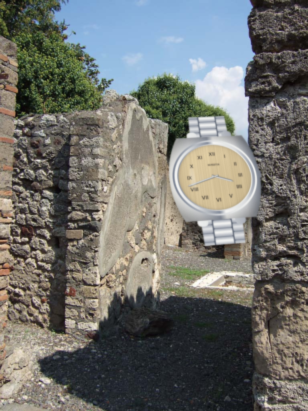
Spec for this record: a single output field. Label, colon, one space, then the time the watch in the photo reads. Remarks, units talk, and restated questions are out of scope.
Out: 3:42
